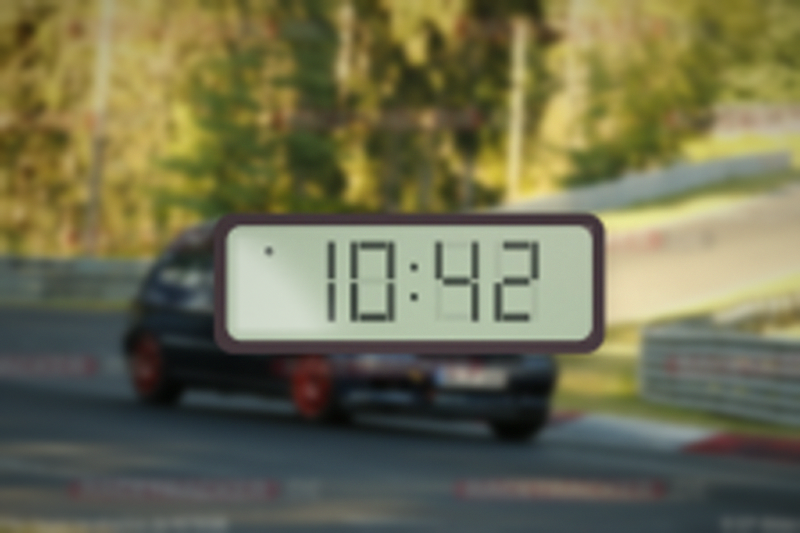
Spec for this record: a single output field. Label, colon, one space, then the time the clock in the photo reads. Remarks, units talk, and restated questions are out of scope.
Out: 10:42
